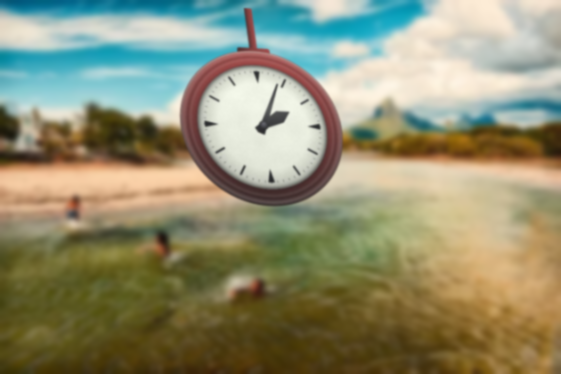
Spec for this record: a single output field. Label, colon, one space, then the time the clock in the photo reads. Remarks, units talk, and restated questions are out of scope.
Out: 2:04
